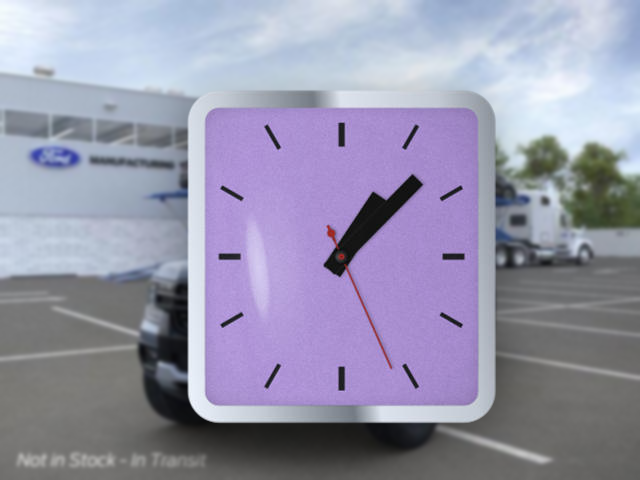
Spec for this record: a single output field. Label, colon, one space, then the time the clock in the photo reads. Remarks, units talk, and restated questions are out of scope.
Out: 1:07:26
